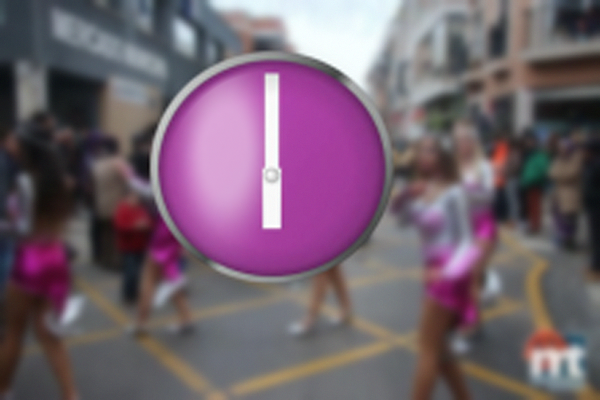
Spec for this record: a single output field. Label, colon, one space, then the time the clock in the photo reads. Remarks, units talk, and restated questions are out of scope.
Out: 6:00
